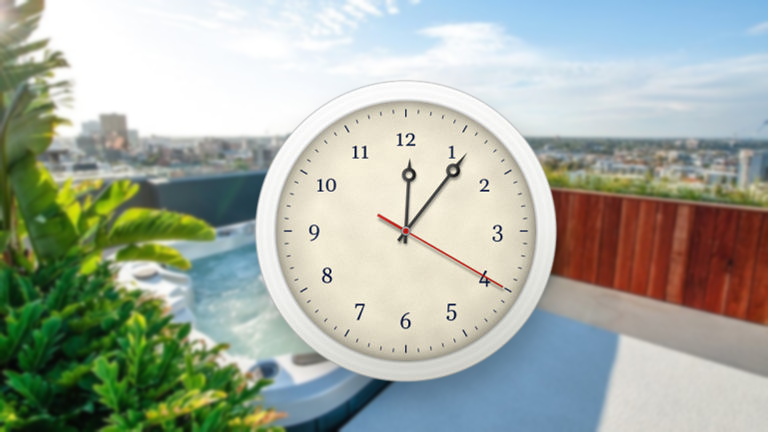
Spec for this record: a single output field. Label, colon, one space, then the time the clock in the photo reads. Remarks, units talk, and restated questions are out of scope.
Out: 12:06:20
